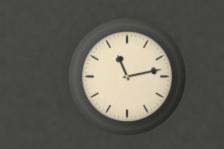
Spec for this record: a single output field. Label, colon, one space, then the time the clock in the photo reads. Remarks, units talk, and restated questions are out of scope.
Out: 11:13
